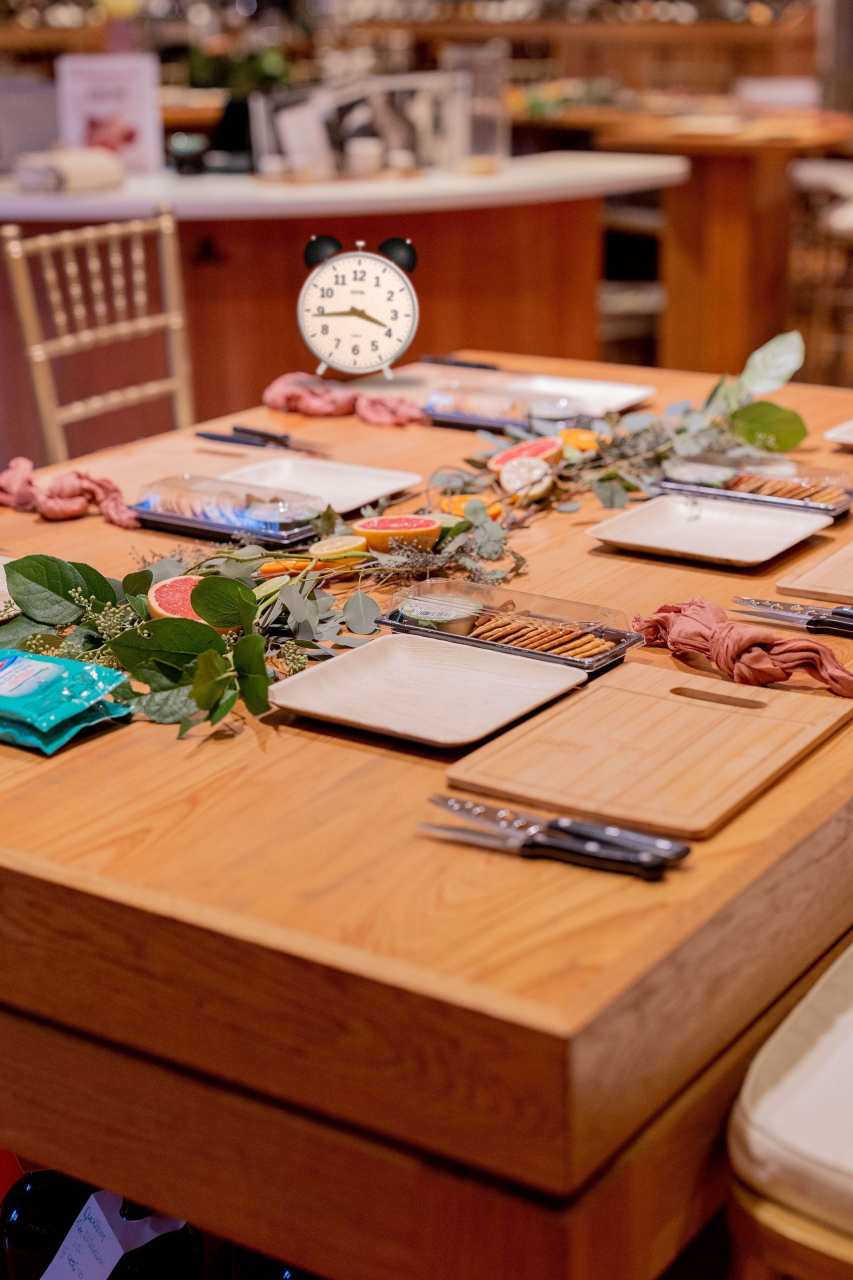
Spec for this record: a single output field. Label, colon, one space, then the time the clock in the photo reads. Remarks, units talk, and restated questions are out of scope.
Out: 3:44
